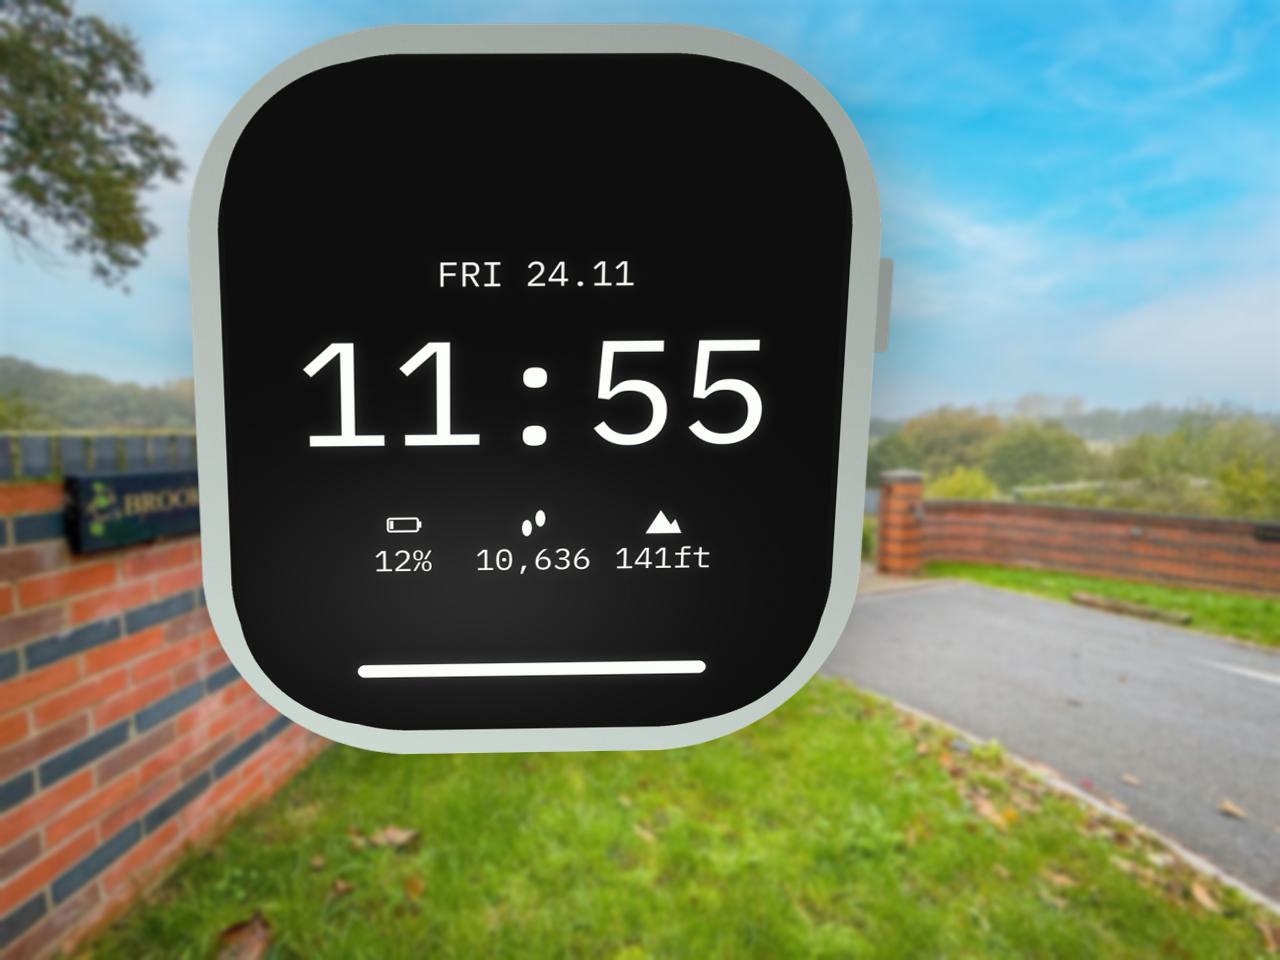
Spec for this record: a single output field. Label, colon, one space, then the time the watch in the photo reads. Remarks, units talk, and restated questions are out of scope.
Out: 11:55
